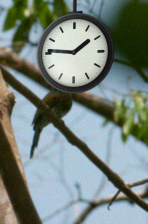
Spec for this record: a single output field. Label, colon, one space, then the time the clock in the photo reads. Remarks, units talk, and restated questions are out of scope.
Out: 1:46
